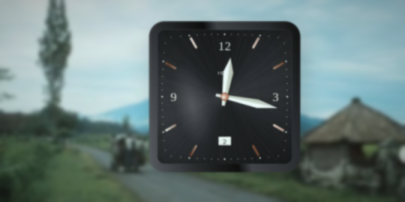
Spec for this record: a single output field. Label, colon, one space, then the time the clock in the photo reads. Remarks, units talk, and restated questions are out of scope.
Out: 12:17
